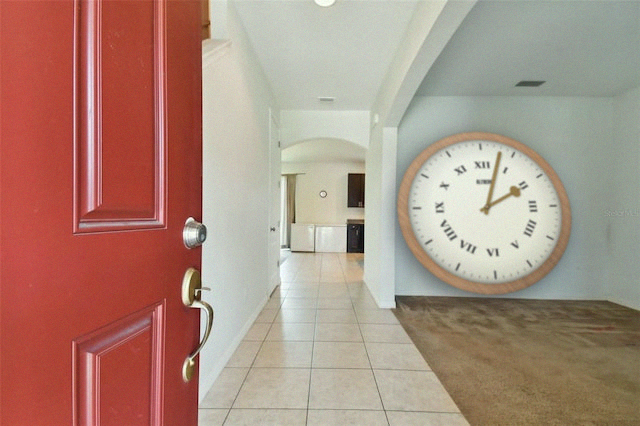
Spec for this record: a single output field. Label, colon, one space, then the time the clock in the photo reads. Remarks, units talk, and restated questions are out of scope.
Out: 2:03
